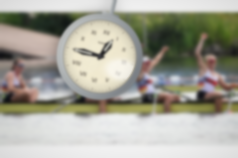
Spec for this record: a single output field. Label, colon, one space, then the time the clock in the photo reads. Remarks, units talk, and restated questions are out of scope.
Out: 12:45
